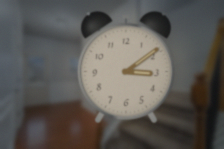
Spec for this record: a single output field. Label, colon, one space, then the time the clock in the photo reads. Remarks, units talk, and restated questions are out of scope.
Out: 3:09
